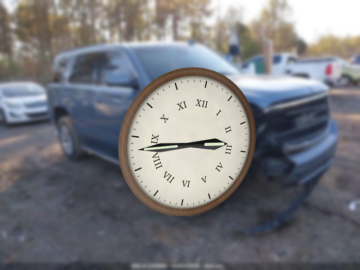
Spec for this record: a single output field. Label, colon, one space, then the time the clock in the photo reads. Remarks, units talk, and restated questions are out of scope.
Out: 2:43
